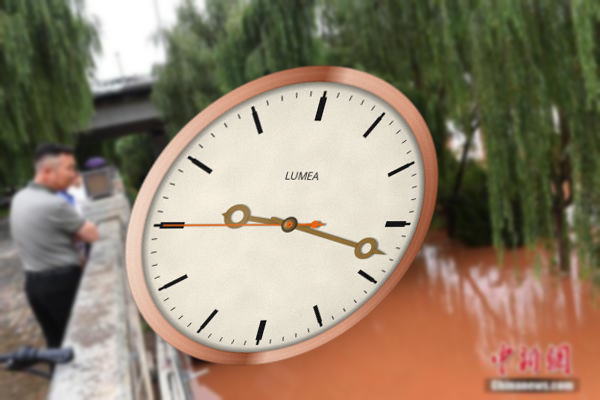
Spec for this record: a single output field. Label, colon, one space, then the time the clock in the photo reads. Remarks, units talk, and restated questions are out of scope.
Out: 9:17:45
